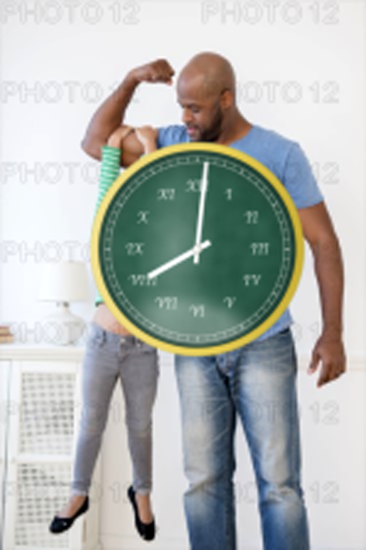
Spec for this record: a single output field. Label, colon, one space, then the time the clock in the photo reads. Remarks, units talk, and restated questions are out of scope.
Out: 8:01
